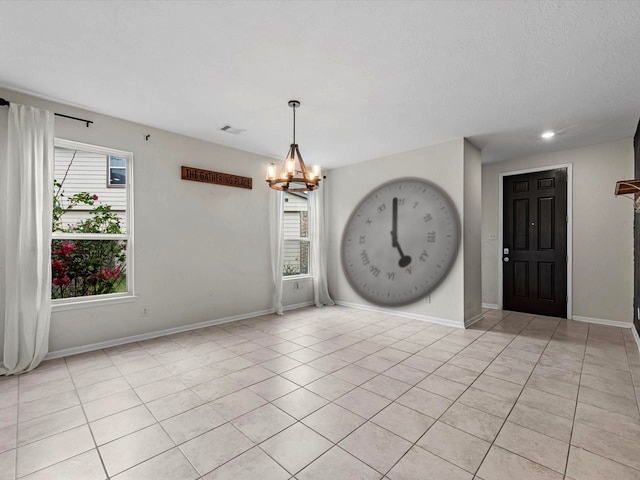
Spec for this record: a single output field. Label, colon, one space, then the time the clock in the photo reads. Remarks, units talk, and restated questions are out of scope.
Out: 4:59
